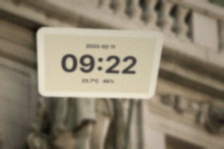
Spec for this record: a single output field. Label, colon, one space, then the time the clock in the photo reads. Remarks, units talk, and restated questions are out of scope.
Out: 9:22
